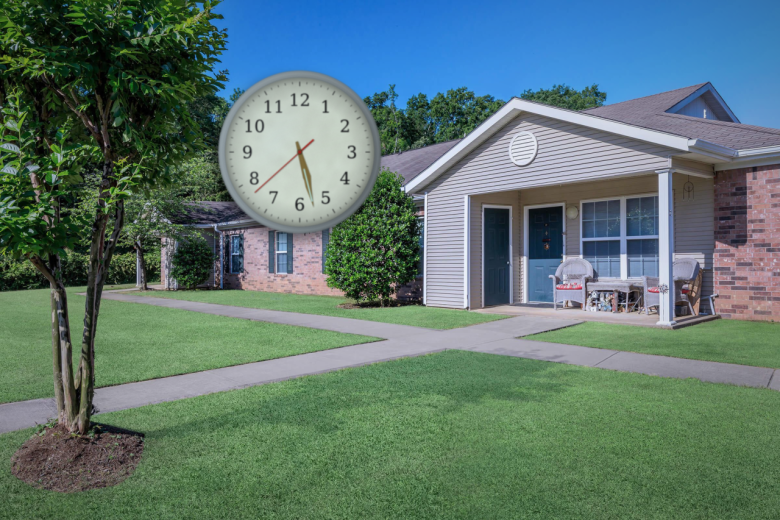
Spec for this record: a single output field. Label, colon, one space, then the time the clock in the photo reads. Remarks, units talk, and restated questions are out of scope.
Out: 5:27:38
